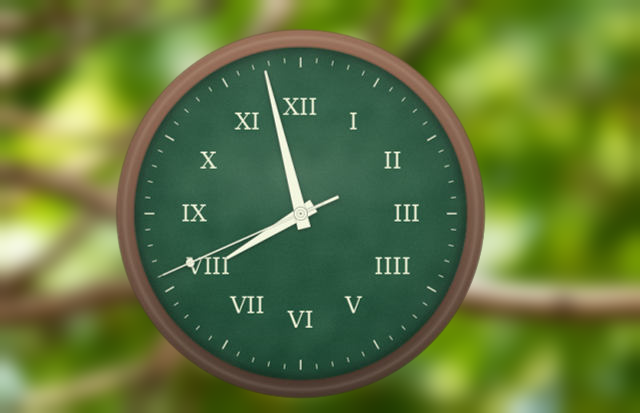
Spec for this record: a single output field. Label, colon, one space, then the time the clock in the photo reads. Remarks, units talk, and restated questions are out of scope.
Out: 7:57:41
